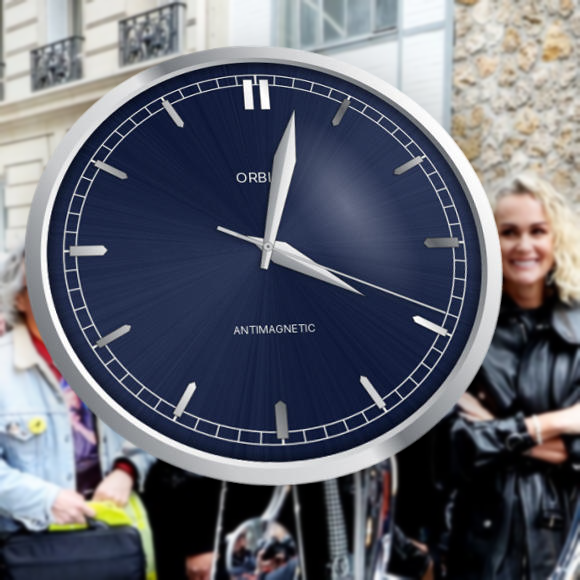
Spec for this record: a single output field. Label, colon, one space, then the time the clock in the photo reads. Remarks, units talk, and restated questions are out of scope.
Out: 4:02:19
